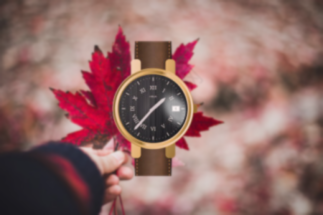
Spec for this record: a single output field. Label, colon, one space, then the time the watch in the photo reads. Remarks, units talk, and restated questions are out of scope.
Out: 1:37
